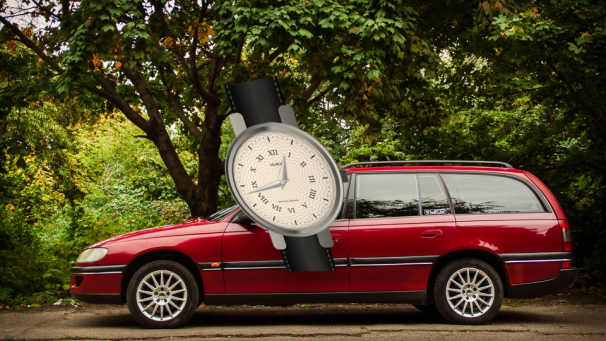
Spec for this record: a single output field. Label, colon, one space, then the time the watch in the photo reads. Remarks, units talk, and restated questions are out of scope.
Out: 12:43
